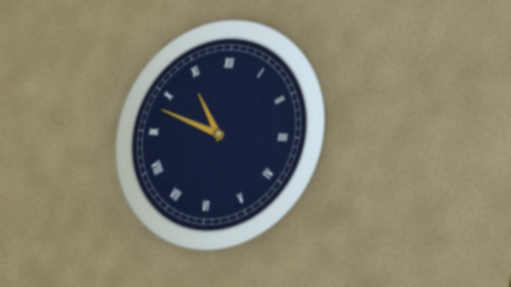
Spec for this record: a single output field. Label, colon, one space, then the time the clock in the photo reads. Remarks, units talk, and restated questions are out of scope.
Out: 10:48
